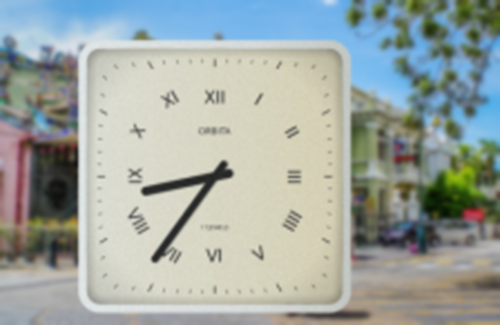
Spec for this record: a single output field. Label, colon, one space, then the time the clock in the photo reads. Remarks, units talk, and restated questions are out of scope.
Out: 8:36
